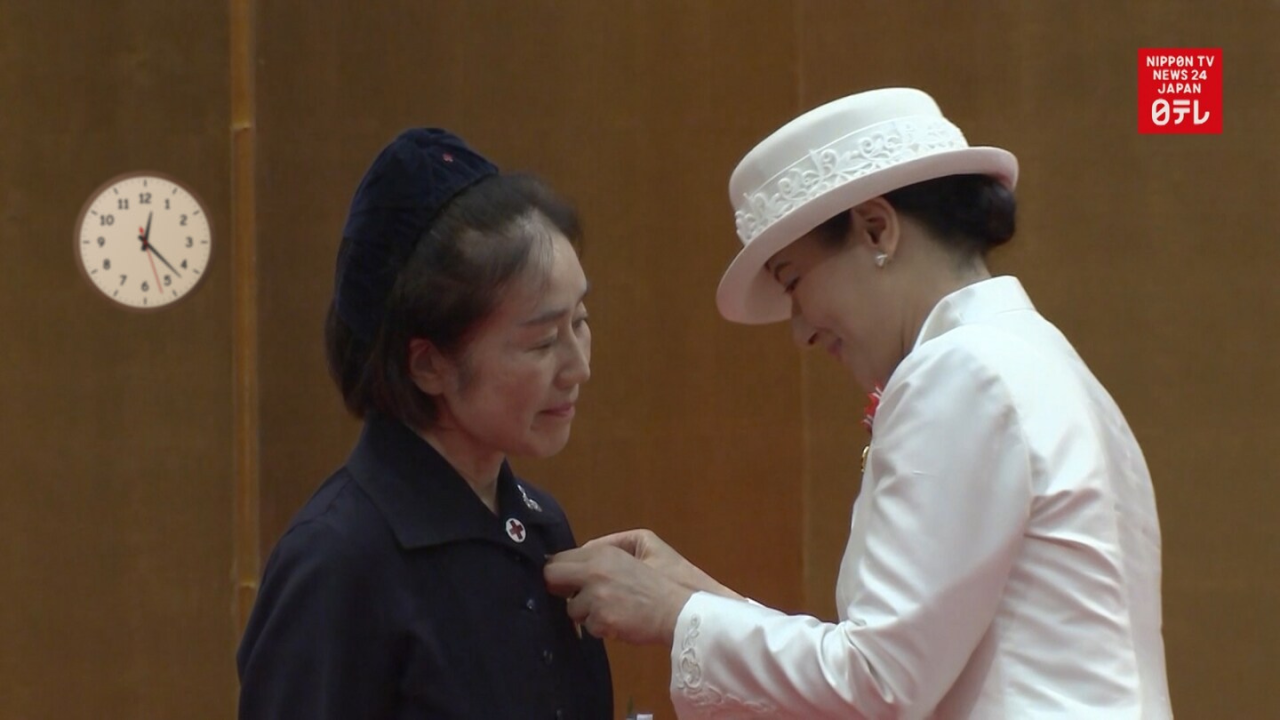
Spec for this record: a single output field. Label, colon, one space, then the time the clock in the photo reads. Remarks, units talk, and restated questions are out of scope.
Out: 12:22:27
